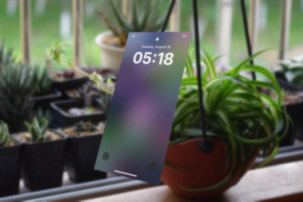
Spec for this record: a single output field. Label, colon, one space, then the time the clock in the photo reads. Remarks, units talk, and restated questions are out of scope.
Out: 5:18
